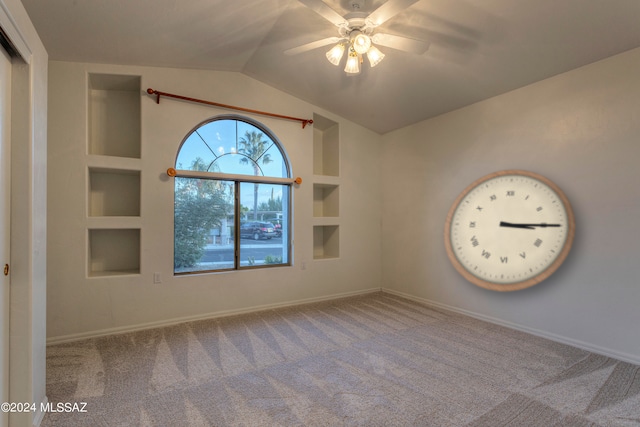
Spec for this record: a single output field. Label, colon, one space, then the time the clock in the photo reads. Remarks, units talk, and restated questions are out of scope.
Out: 3:15
